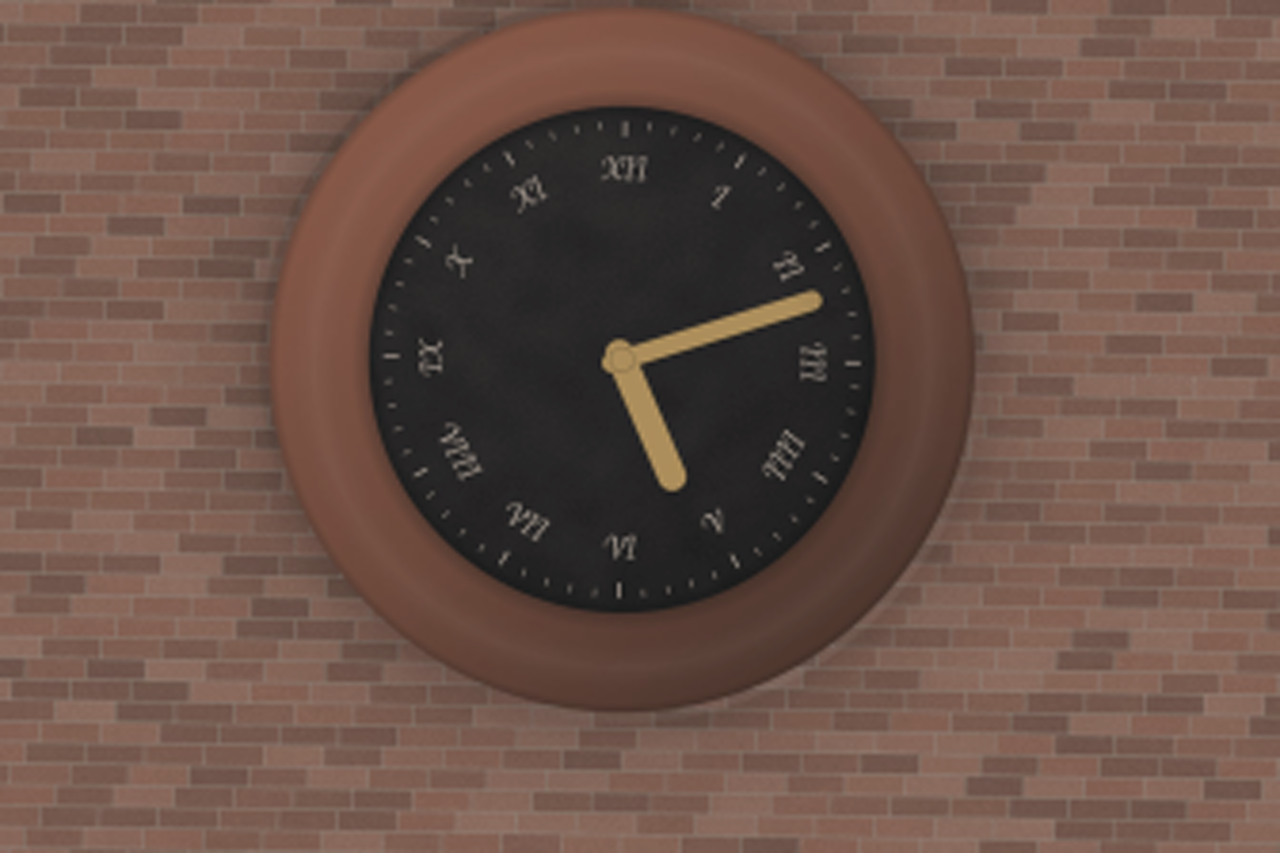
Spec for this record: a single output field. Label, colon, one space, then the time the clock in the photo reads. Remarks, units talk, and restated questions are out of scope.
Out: 5:12
